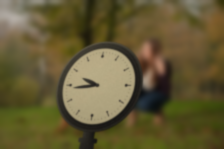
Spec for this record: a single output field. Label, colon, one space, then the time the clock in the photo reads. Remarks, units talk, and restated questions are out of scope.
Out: 9:44
